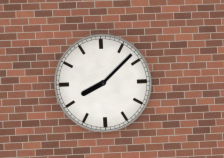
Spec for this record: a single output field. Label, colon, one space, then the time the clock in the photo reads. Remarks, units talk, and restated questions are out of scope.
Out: 8:08
